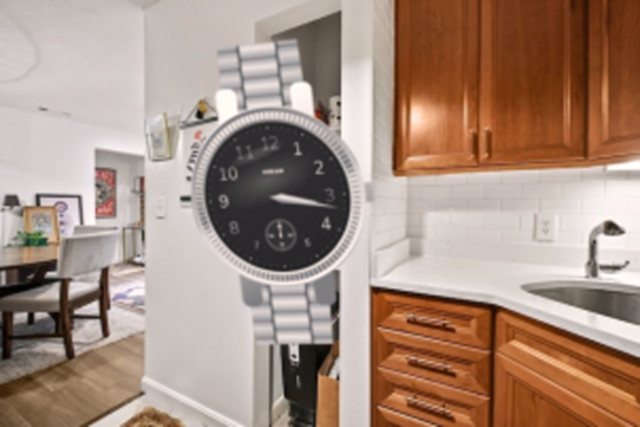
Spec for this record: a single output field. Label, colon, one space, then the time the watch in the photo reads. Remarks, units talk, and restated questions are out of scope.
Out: 3:17
